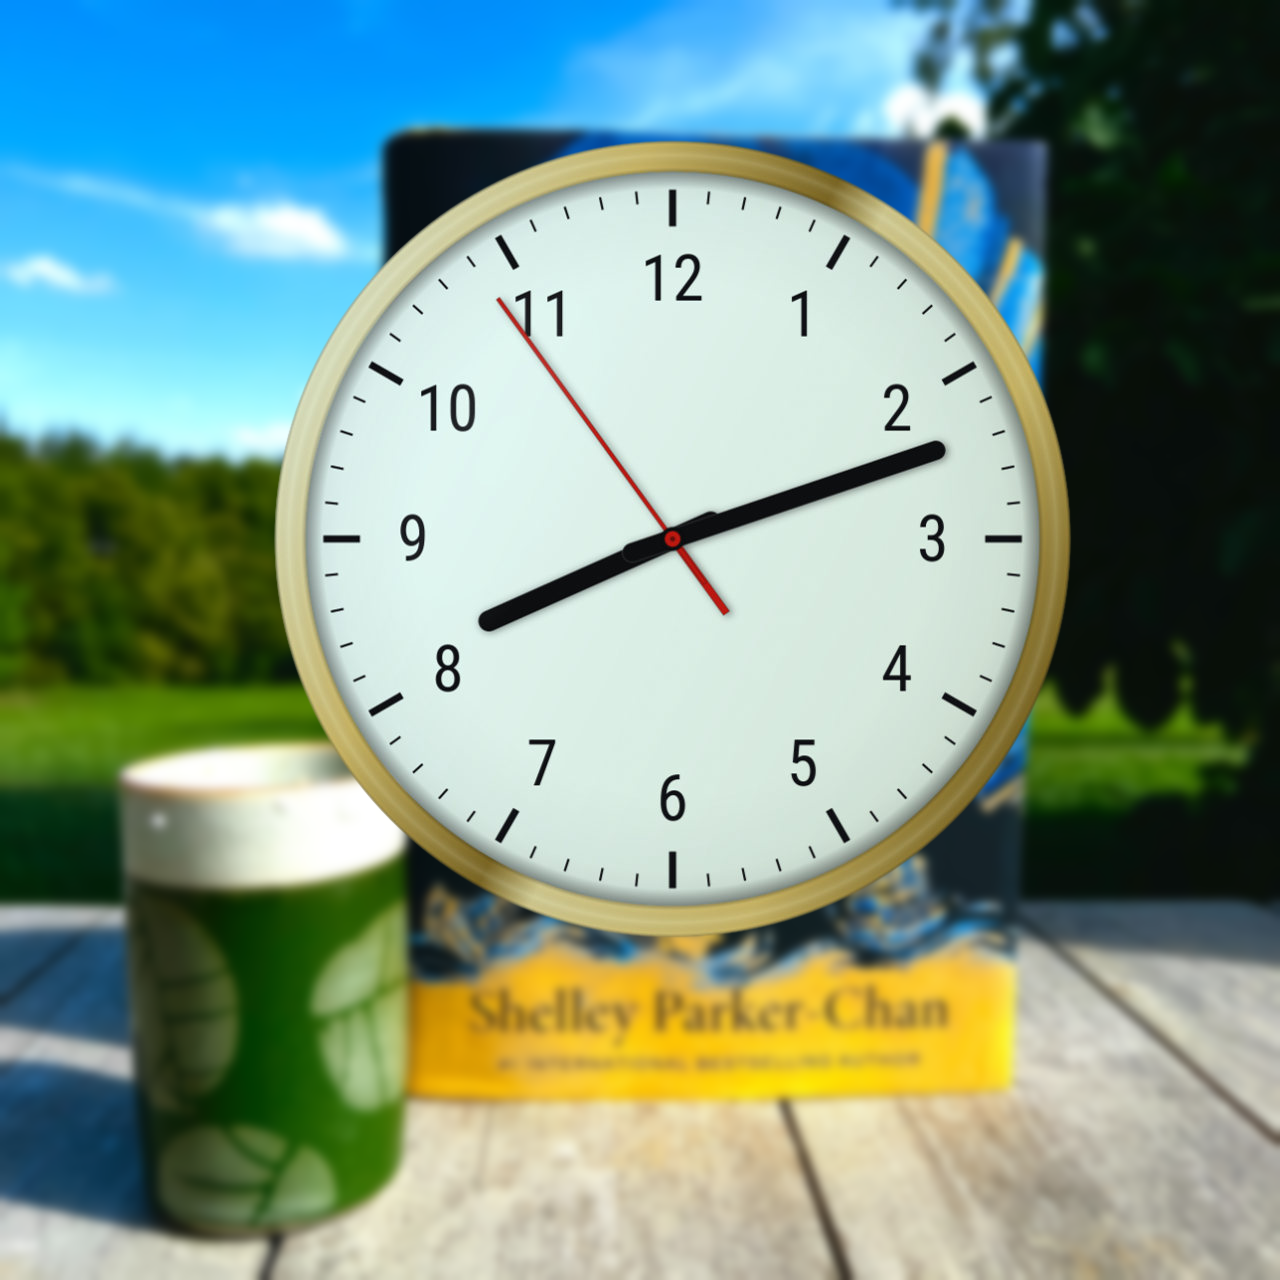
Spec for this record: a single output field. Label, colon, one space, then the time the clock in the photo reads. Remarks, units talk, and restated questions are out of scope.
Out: 8:11:54
